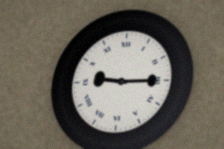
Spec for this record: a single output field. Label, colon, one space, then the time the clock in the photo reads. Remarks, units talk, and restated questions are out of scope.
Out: 9:15
